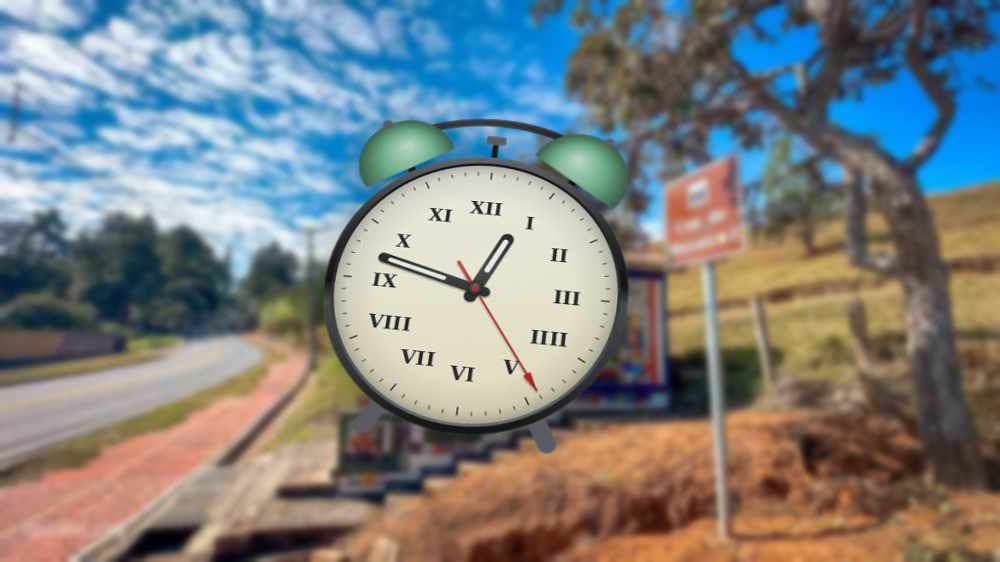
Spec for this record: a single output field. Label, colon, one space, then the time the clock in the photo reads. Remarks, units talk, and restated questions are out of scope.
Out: 12:47:24
